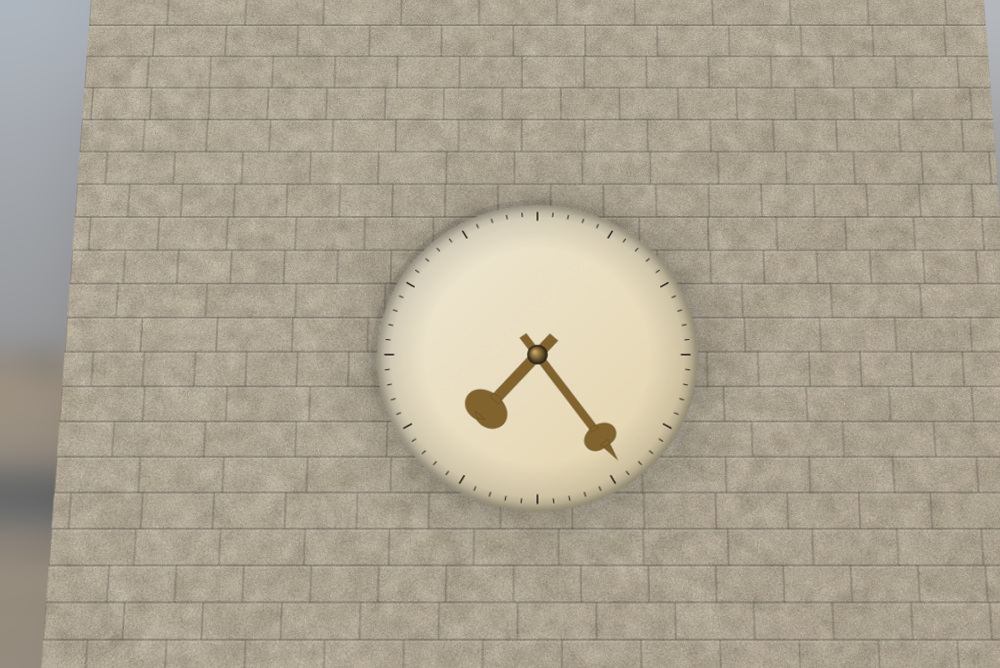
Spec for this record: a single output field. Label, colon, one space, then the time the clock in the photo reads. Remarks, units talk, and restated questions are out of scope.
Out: 7:24
